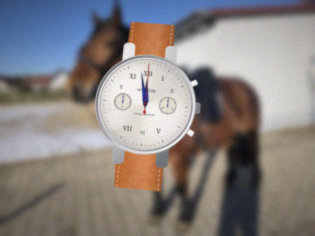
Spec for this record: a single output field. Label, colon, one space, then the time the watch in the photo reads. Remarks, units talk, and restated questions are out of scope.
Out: 11:58
